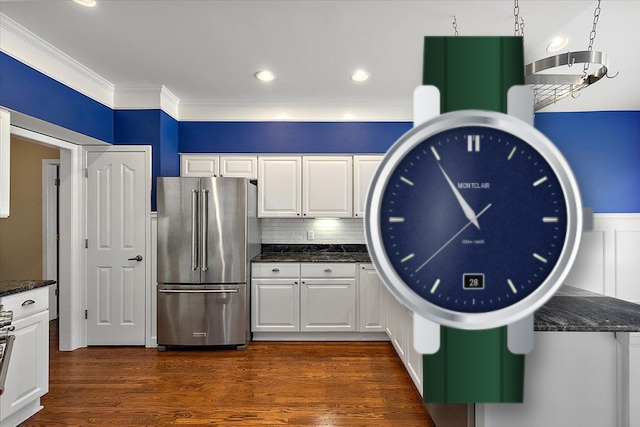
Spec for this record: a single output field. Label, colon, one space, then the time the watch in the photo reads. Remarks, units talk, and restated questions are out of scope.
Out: 10:54:38
